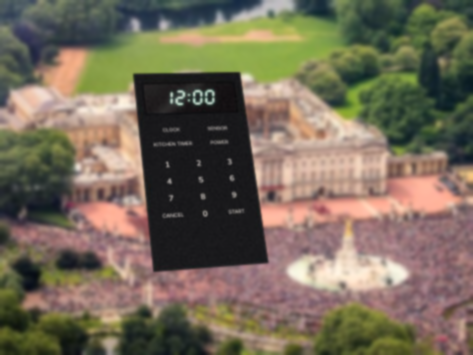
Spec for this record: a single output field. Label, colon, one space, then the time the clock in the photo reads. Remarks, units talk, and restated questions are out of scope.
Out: 12:00
